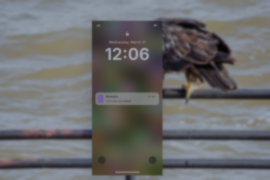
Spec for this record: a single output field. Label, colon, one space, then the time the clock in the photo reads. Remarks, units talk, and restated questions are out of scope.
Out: 12:06
